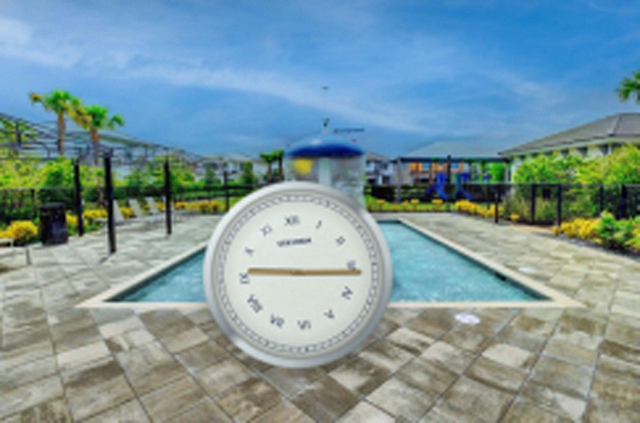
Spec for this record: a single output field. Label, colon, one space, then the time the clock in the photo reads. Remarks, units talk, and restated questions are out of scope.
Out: 9:16
